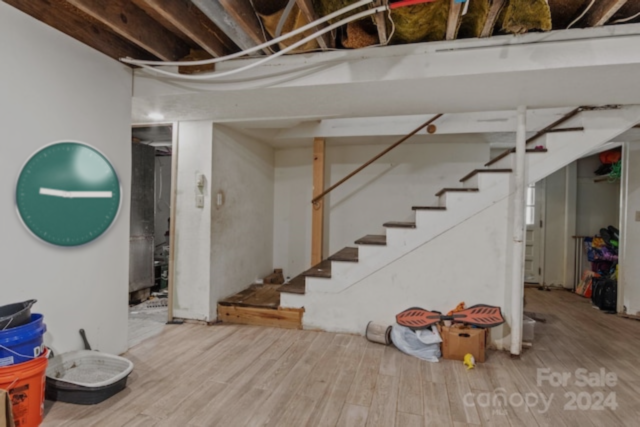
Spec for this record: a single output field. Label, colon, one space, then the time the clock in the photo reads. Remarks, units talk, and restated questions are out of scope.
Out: 9:15
